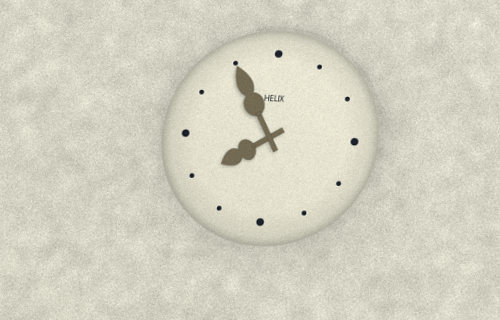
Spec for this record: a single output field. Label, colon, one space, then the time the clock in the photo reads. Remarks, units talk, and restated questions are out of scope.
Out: 7:55
